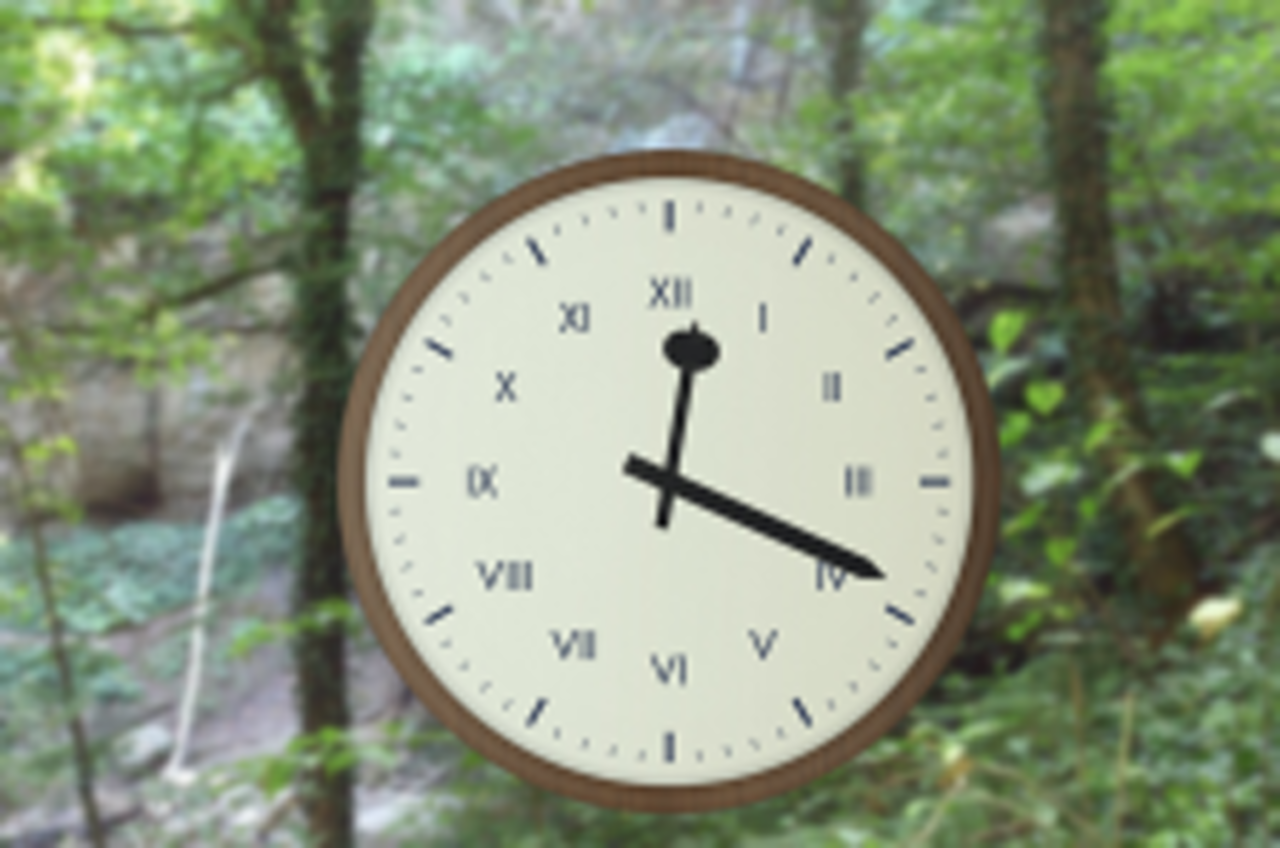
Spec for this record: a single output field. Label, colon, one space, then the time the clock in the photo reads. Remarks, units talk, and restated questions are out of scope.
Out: 12:19
